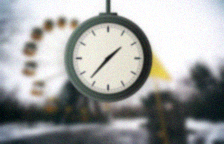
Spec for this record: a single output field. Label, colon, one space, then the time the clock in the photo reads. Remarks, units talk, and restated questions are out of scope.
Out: 1:37
